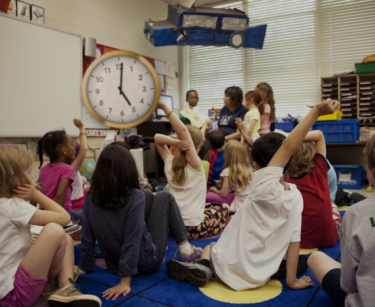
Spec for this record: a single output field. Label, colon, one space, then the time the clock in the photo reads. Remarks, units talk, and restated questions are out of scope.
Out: 5:01
